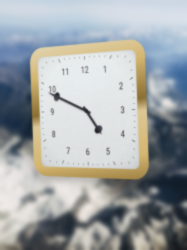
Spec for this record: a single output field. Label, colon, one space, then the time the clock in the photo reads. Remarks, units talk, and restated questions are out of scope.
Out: 4:49
